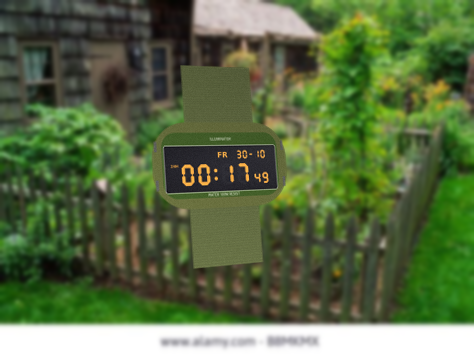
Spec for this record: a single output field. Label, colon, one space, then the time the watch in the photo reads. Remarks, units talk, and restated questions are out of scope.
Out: 0:17:49
